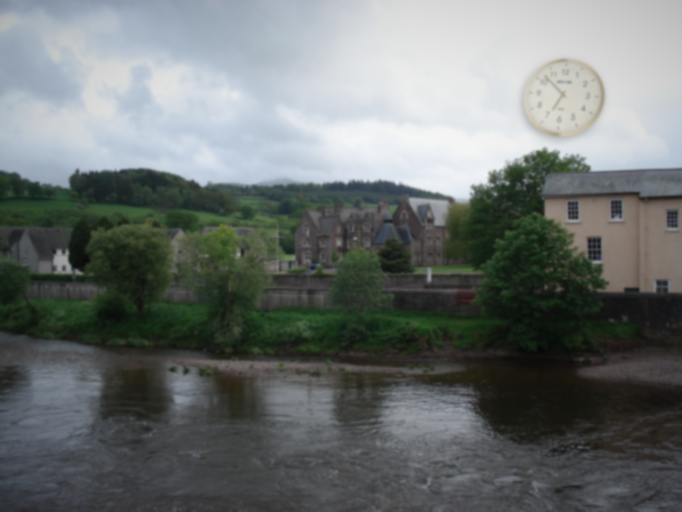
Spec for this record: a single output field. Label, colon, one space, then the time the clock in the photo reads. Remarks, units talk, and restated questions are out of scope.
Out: 6:52
